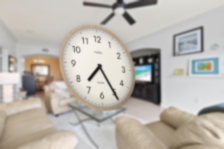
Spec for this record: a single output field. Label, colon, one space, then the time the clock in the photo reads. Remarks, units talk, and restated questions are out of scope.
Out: 7:25
